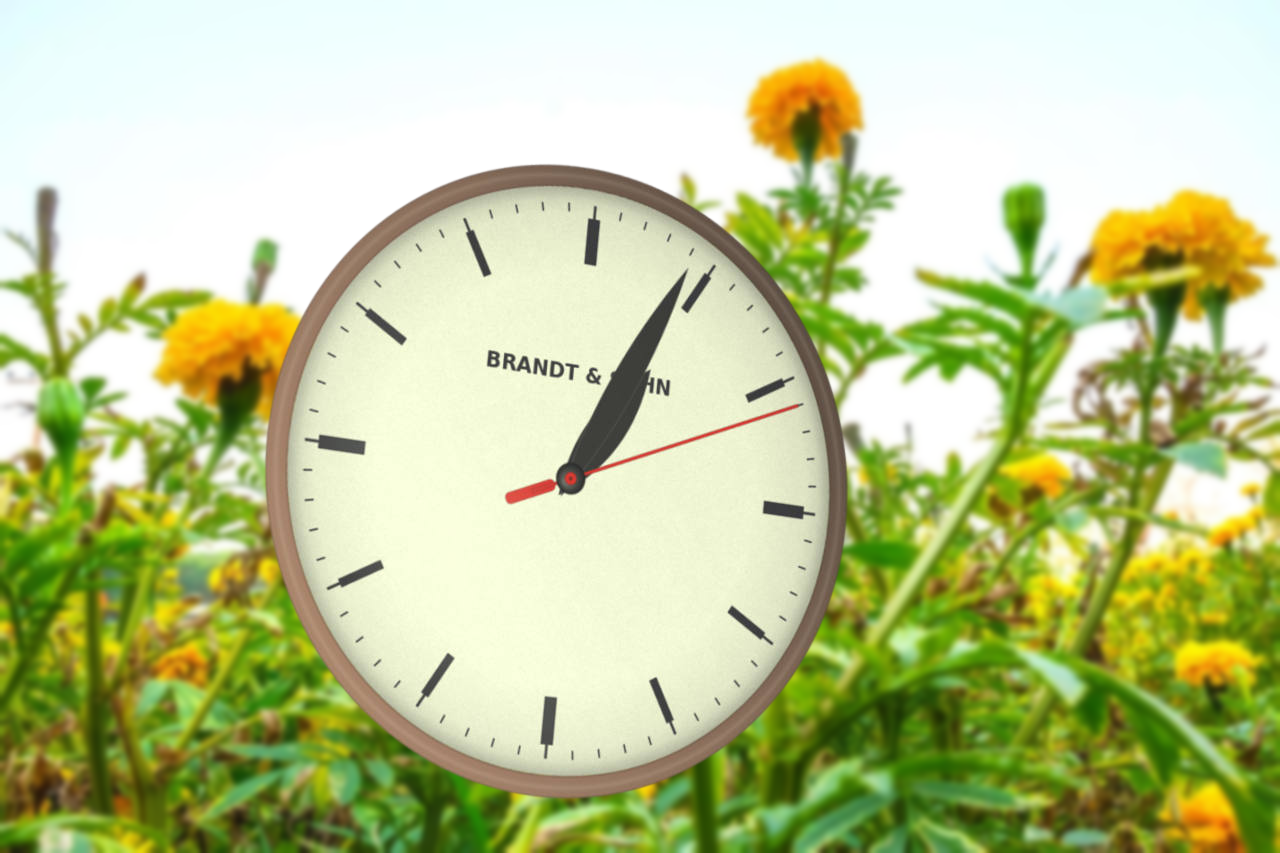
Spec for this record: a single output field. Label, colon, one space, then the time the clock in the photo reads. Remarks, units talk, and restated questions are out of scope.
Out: 1:04:11
